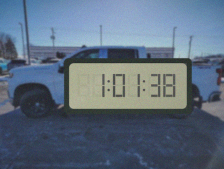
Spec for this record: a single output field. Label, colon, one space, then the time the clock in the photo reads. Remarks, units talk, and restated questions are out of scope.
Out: 1:01:38
